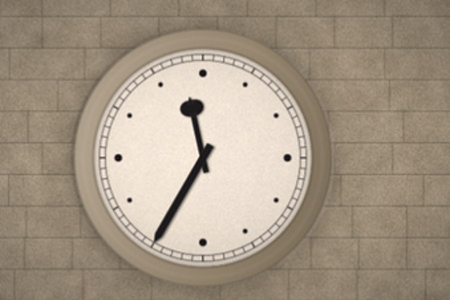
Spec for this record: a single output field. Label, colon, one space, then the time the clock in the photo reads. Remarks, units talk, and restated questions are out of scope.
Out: 11:35
